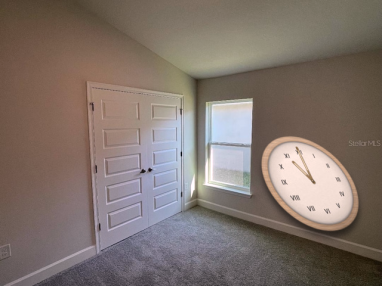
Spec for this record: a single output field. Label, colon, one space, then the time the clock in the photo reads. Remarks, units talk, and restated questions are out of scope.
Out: 11:00
